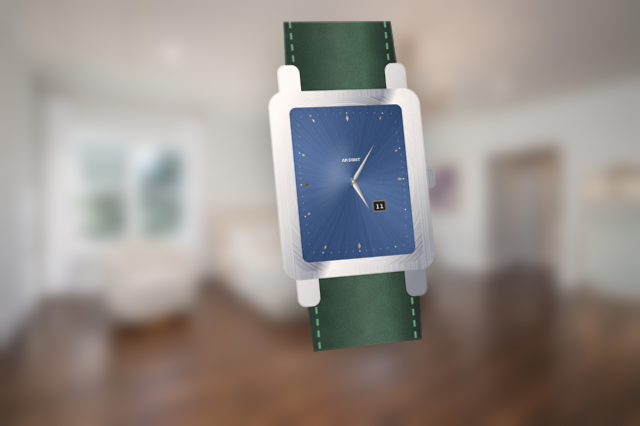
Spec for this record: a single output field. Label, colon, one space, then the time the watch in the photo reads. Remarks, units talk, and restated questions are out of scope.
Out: 5:06
